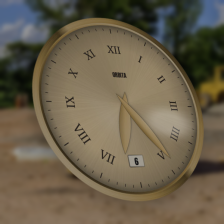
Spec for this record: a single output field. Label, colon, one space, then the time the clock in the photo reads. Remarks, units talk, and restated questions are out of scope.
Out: 6:24
